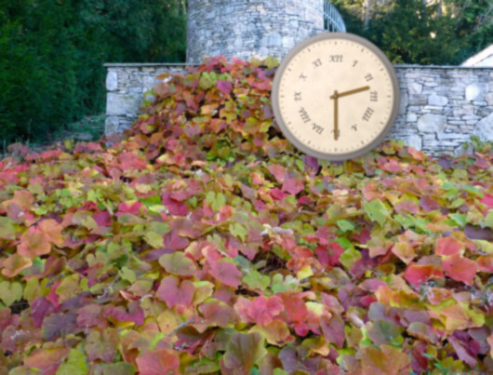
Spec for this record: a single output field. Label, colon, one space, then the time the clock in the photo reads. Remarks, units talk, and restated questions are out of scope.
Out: 2:30
